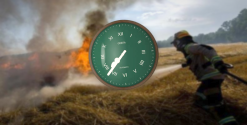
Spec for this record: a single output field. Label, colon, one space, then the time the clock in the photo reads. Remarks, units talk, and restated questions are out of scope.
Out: 7:37
